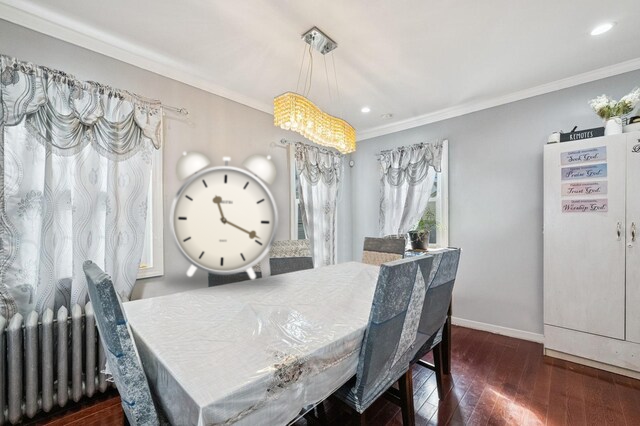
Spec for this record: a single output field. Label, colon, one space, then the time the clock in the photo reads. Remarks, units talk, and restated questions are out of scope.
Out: 11:19
